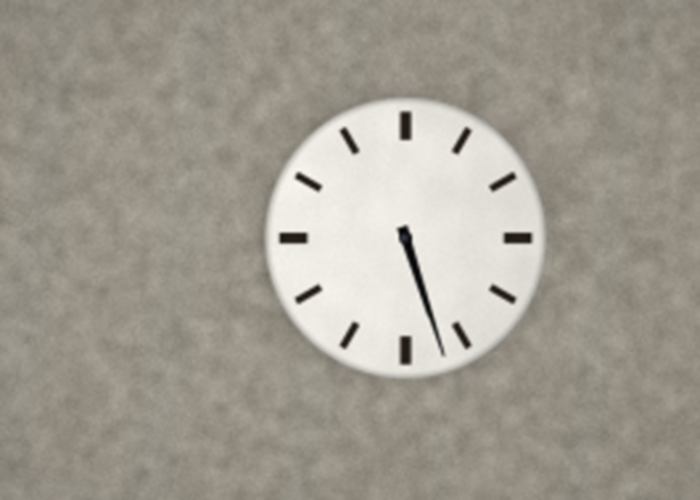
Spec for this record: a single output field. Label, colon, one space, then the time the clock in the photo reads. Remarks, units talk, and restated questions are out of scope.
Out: 5:27
